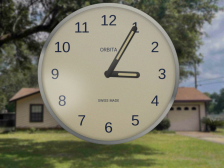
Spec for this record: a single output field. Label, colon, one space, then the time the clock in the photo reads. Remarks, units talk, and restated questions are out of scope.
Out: 3:05
